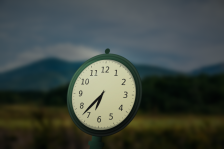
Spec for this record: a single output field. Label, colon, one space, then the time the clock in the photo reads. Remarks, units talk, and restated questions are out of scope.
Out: 6:37
